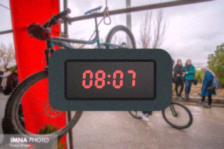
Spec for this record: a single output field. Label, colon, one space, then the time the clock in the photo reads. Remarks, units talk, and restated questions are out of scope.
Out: 8:07
